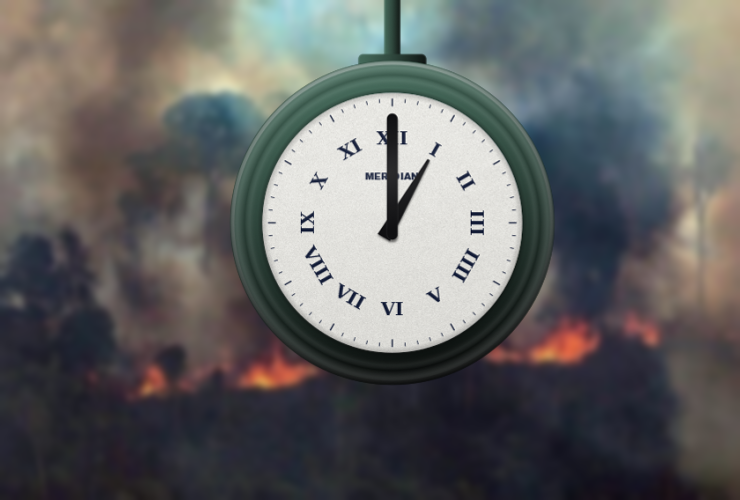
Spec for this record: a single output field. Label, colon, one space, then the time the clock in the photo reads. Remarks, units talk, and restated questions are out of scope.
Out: 1:00
